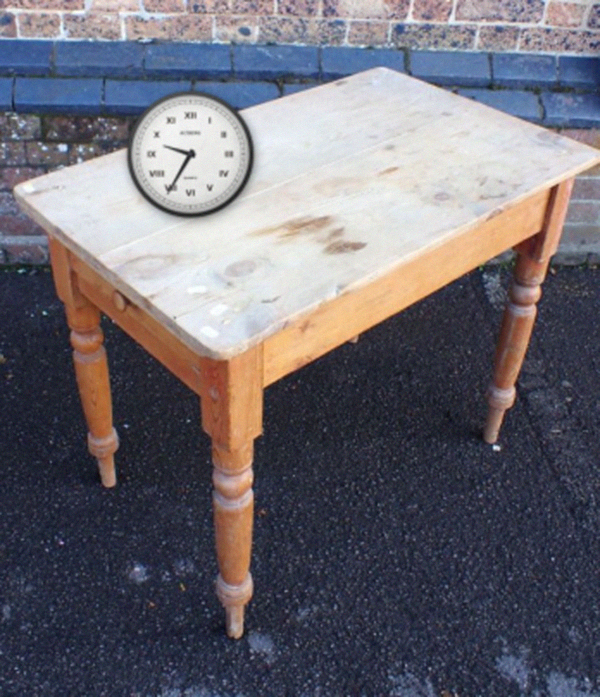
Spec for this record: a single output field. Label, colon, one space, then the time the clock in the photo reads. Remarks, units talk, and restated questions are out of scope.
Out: 9:35
